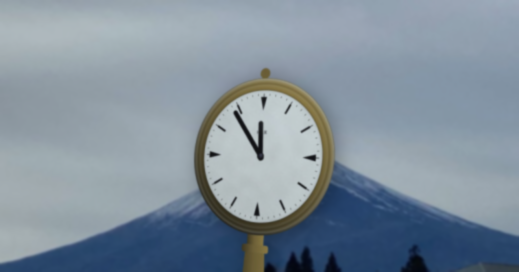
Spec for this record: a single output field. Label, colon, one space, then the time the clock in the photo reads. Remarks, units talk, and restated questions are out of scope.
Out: 11:54
